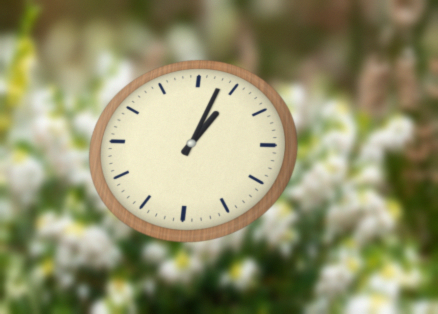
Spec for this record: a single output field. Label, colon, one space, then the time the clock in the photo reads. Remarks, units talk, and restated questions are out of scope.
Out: 1:03
